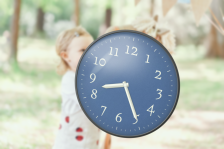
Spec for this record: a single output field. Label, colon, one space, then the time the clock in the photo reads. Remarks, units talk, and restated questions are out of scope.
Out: 8:25
